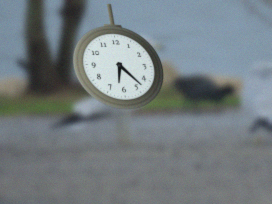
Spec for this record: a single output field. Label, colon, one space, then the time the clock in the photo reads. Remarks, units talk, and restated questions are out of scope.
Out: 6:23
